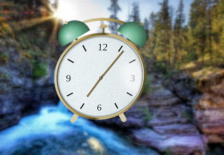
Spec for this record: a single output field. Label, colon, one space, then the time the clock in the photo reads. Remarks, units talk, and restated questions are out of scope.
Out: 7:06
